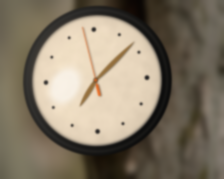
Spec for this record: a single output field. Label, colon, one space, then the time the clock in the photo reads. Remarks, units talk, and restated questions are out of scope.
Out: 7:07:58
